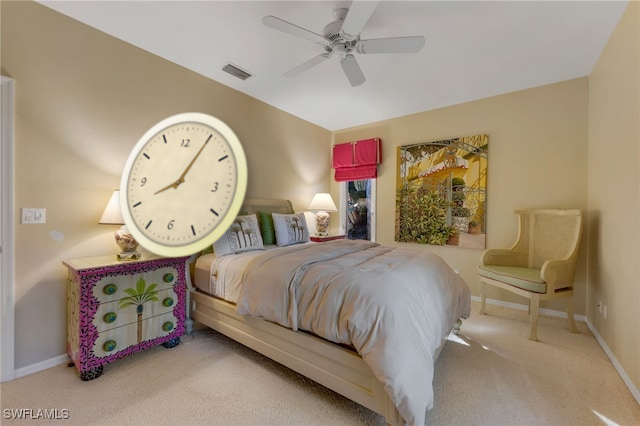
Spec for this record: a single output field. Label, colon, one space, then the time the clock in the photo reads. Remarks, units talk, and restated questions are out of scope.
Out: 8:05
